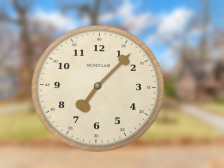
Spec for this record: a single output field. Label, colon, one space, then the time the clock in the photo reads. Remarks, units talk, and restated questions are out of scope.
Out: 7:07
